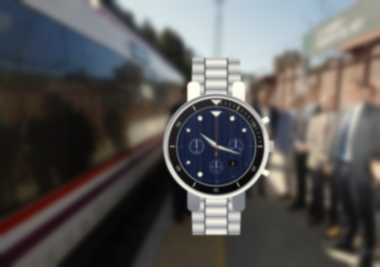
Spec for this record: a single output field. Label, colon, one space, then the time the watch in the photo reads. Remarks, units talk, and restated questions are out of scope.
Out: 10:18
